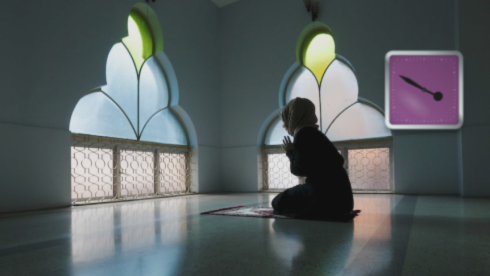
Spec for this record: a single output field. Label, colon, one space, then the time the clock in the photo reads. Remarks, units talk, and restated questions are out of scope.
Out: 3:50
